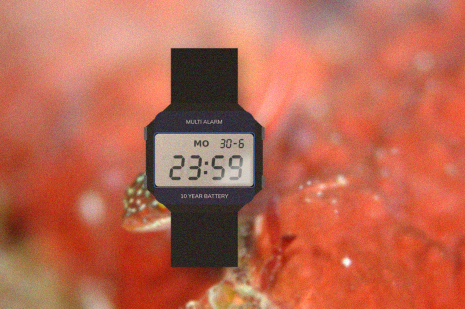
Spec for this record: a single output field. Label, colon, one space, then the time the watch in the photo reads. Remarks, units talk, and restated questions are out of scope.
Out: 23:59
